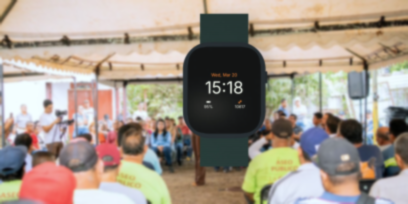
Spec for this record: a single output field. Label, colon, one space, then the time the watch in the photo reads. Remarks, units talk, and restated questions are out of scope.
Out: 15:18
